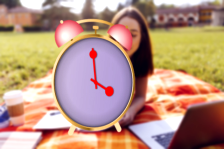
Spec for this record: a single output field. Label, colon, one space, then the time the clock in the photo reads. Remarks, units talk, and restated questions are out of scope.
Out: 3:59
